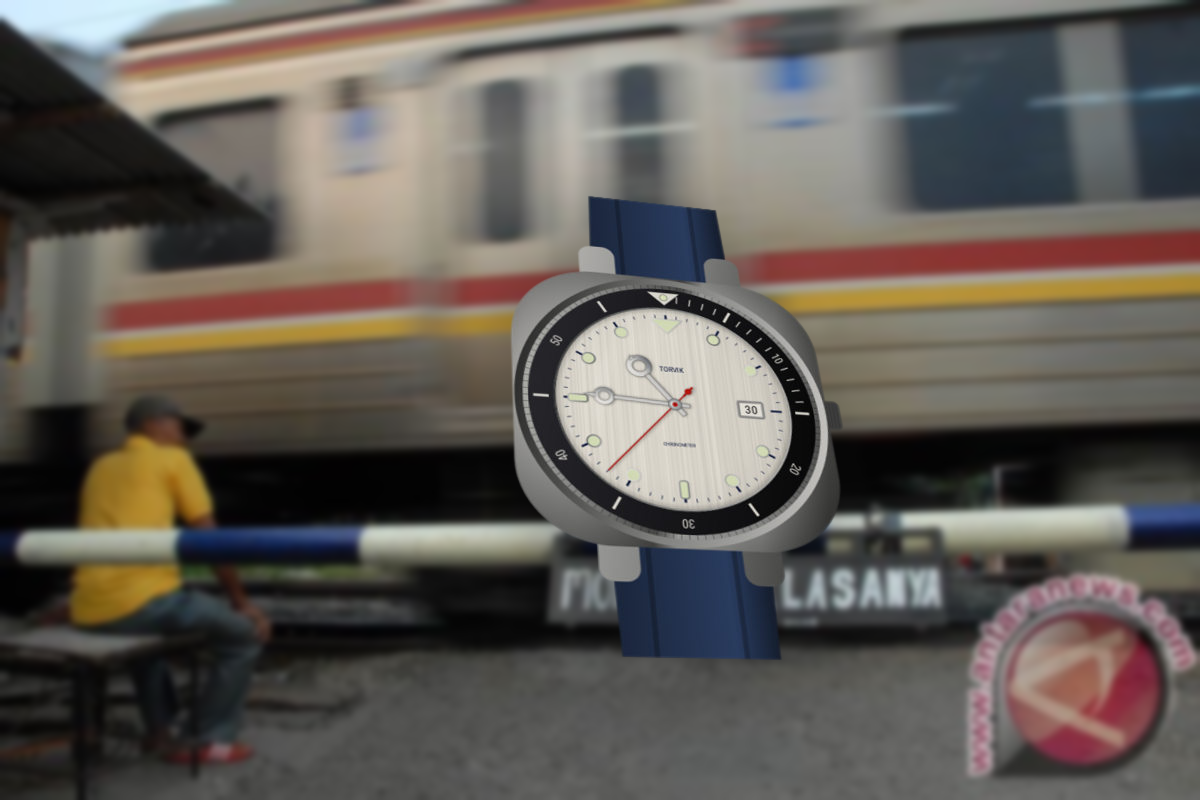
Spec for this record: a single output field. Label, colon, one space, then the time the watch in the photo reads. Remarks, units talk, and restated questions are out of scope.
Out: 10:45:37
